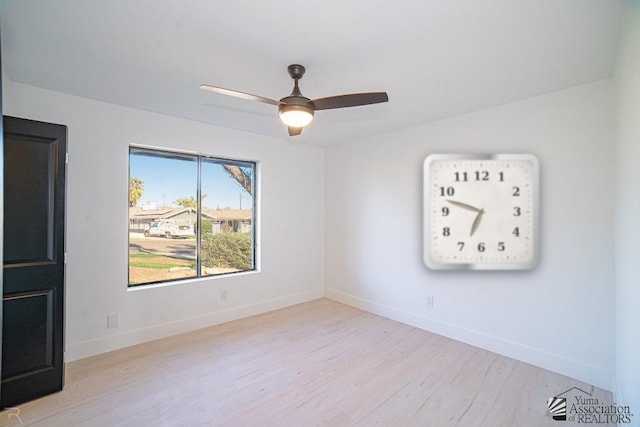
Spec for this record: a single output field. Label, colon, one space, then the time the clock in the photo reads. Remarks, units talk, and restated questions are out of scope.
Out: 6:48
